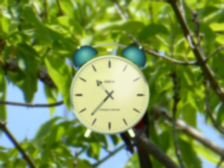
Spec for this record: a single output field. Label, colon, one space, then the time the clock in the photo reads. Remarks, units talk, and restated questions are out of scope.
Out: 10:37
